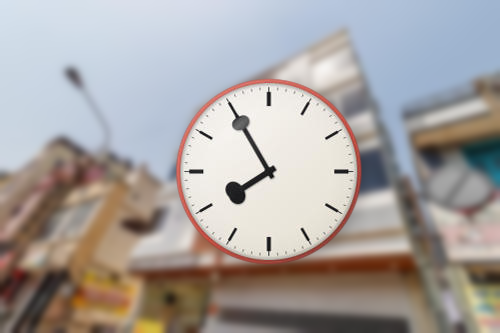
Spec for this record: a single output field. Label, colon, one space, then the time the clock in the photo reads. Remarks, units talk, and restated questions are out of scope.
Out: 7:55
